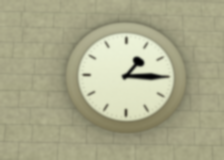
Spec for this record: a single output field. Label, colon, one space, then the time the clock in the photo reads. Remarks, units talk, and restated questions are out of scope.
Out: 1:15
